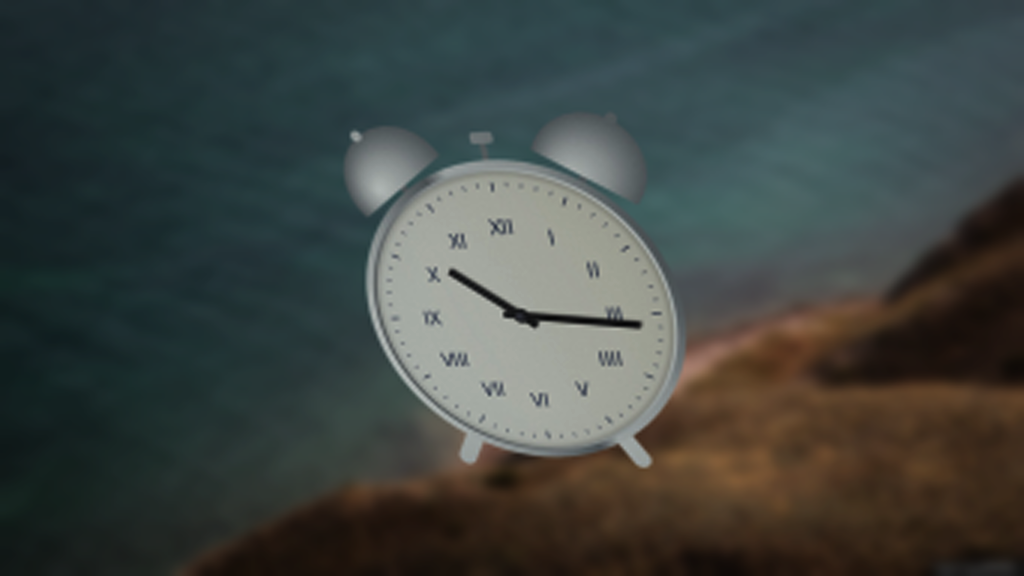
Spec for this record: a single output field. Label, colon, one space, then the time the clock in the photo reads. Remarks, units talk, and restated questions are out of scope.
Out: 10:16
